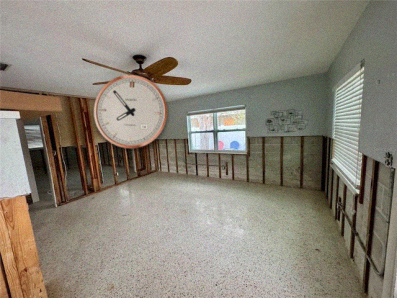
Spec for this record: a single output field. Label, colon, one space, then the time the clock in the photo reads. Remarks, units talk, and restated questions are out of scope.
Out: 7:53
